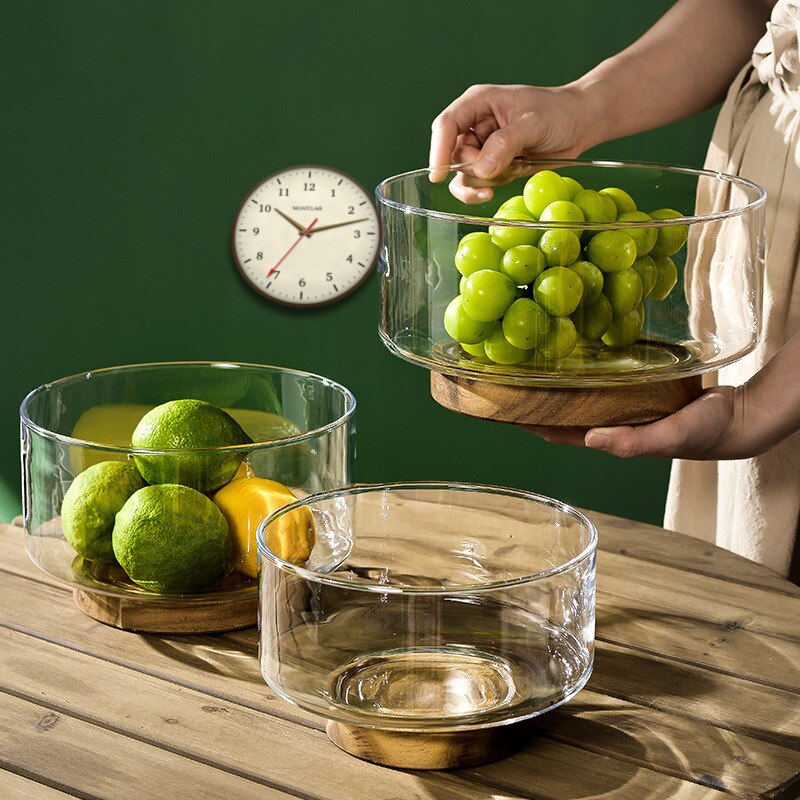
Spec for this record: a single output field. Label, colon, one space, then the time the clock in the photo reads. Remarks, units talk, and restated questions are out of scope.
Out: 10:12:36
